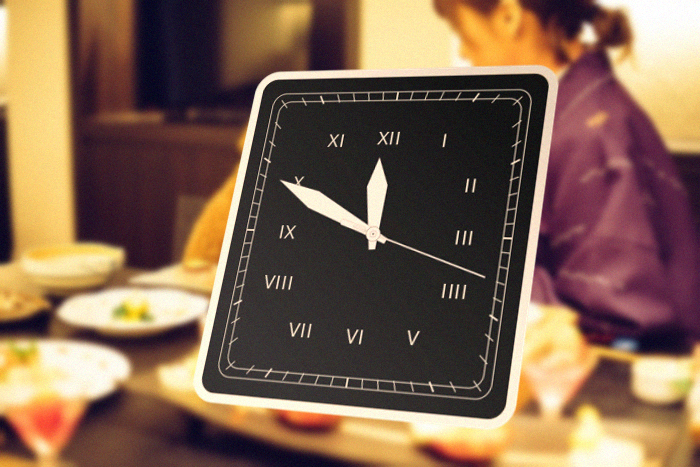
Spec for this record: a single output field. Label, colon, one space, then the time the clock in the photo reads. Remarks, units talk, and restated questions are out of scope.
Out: 11:49:18
